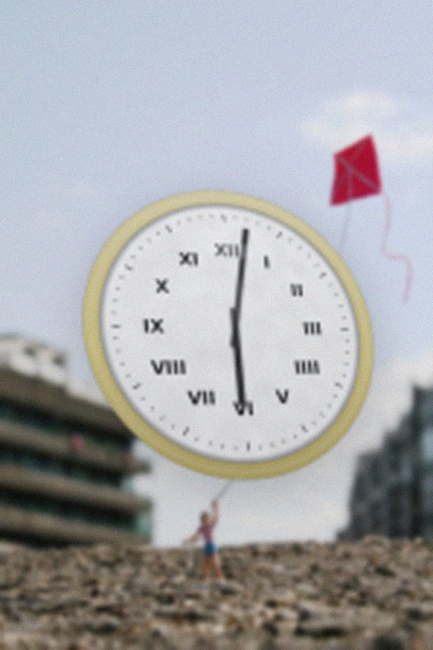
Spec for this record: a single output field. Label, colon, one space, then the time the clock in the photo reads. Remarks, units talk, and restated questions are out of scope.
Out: 6:02
